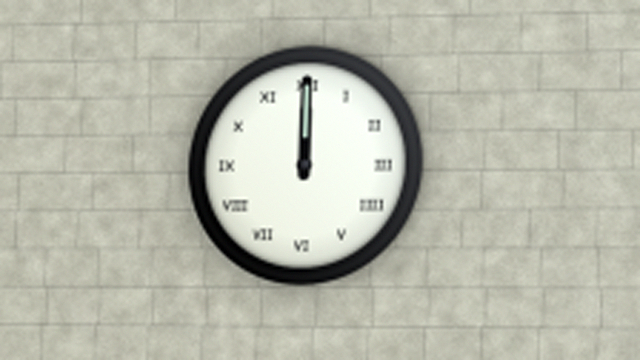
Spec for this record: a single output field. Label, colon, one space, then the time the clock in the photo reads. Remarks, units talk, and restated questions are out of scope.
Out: 12:00
